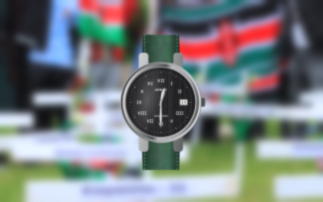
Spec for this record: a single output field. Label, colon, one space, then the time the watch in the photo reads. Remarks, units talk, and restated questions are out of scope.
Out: 12:30
